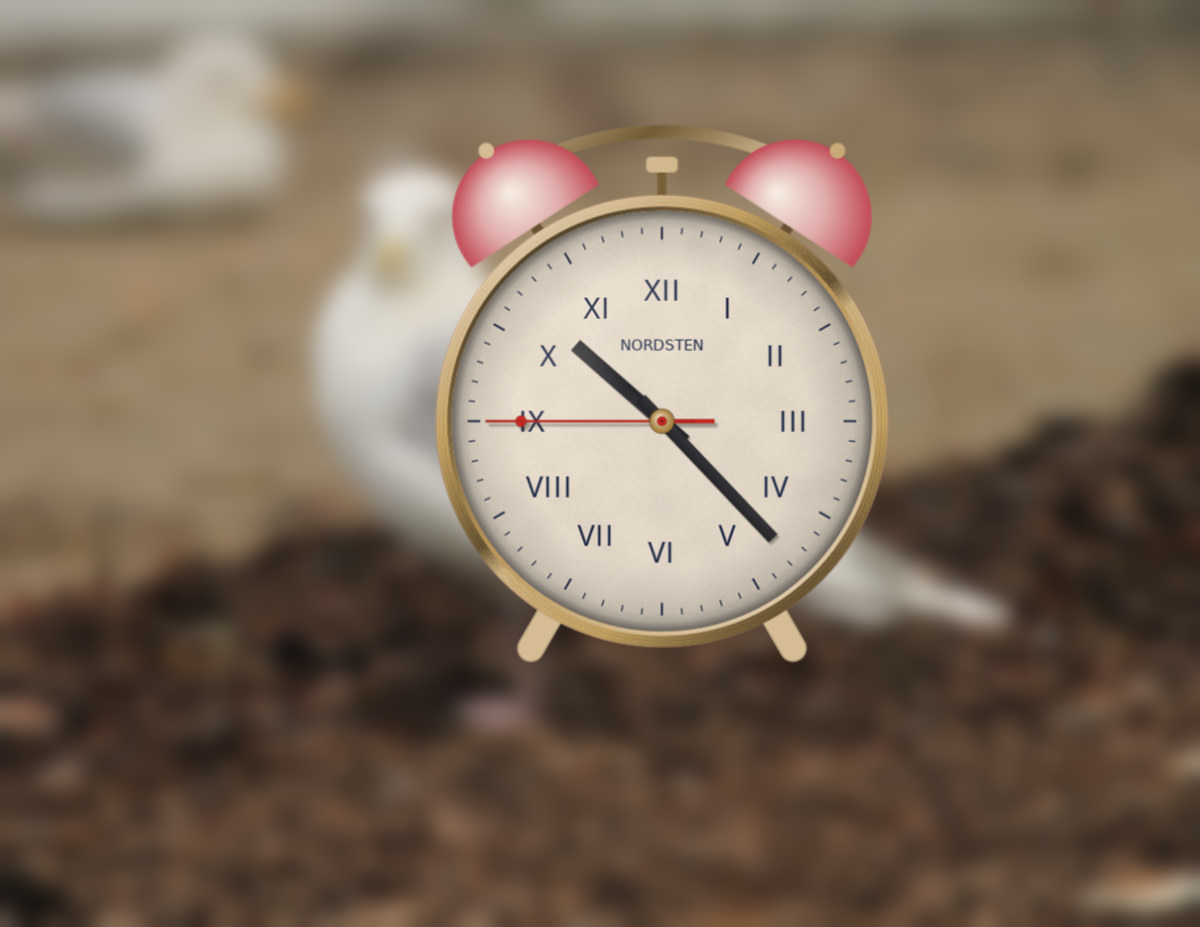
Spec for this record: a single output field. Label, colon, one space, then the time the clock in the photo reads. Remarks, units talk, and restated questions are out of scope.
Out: 10:22:45
